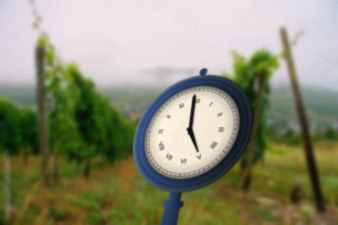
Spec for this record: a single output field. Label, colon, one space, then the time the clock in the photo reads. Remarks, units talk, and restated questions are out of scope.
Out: 4:59
